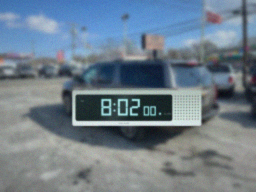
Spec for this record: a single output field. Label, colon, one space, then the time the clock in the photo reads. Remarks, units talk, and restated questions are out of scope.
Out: 8:02:00
